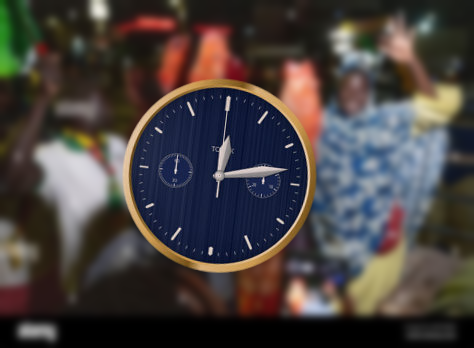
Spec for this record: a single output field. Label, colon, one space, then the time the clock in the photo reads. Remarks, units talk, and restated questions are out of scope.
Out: 12:13
